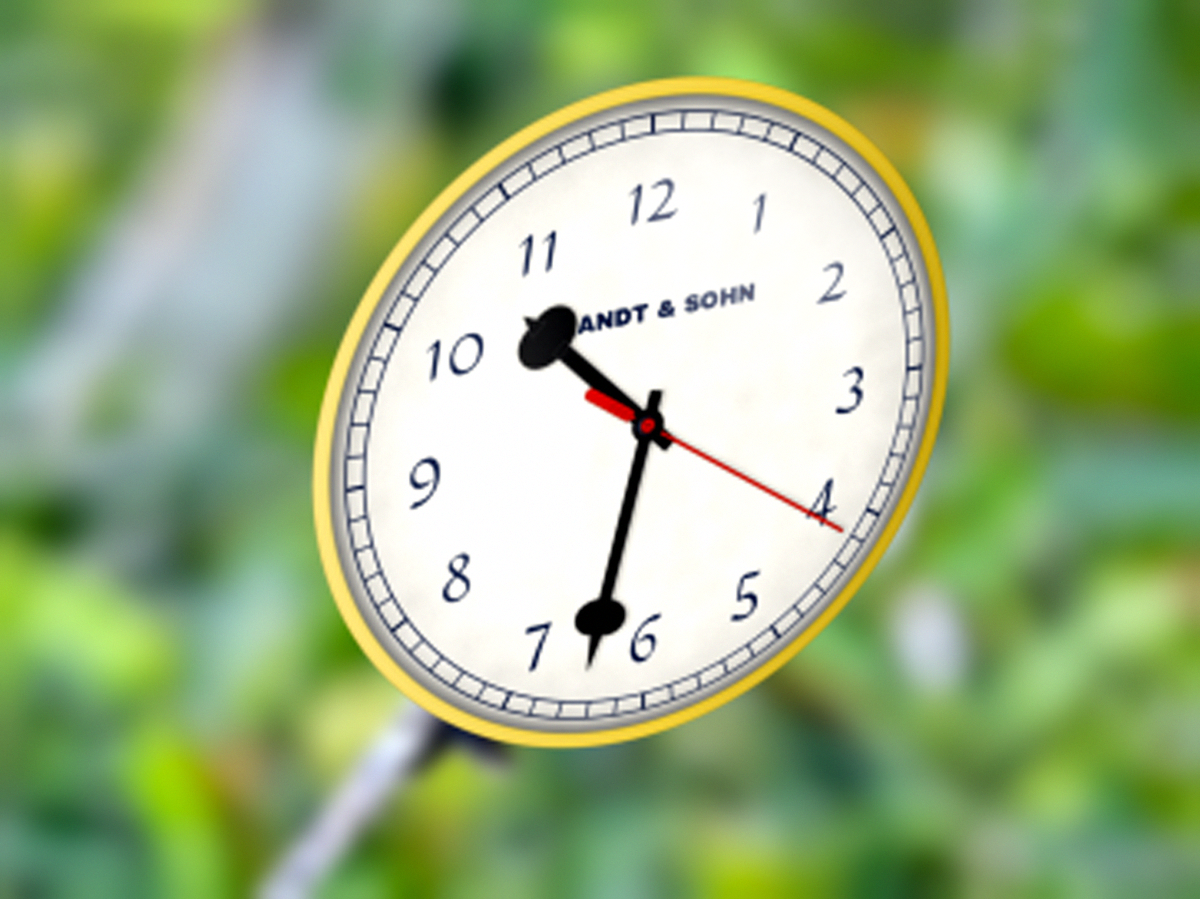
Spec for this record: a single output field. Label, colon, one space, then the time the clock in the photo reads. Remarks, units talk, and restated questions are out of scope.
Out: 10:32:21
